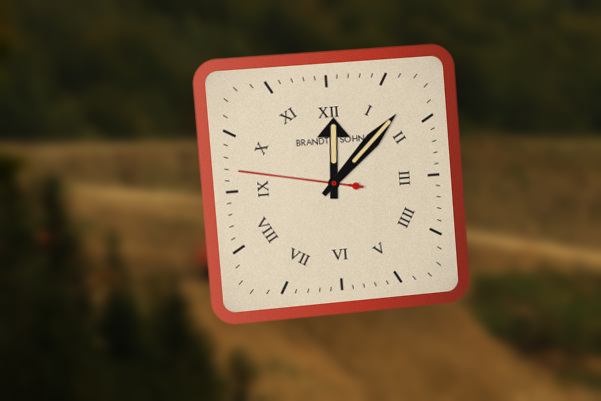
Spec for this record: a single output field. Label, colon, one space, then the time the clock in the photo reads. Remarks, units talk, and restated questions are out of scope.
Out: 12:07:47
